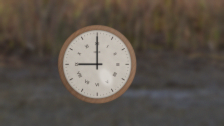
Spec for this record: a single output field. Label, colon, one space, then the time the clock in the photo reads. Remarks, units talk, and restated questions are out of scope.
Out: 9:00
